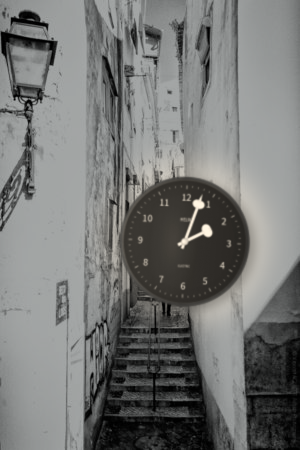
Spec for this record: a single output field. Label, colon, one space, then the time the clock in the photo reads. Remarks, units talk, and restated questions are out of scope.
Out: 2:03
